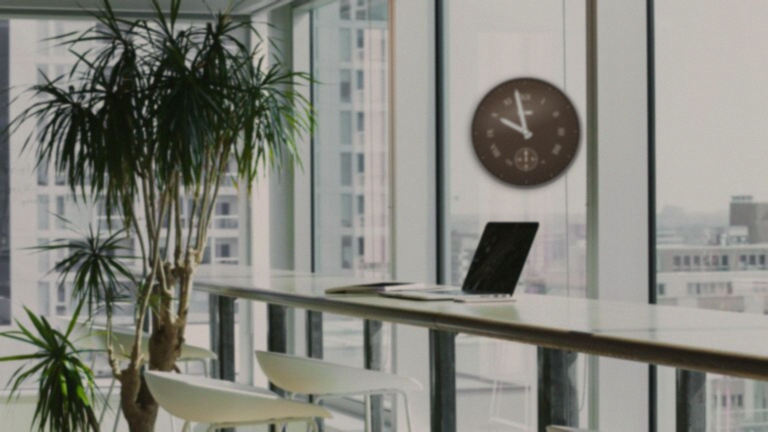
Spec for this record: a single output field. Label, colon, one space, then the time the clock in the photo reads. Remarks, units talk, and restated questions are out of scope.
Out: 9:58
